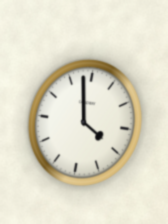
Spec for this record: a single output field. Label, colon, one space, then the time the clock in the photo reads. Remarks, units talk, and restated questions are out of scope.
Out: 3:58
